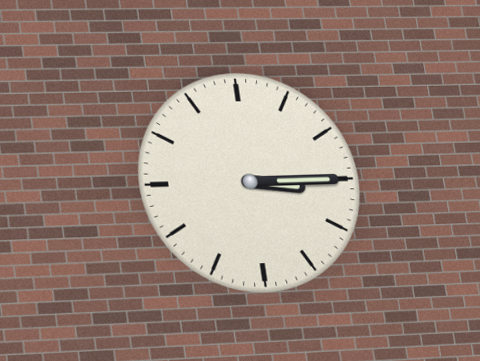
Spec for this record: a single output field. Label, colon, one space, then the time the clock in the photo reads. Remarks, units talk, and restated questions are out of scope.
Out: 3:15
